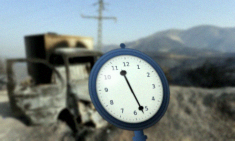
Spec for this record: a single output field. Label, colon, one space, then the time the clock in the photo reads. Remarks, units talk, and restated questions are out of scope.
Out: 11:27
